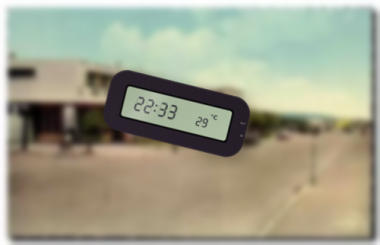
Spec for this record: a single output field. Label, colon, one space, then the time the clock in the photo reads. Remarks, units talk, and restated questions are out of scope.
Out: 22:33
